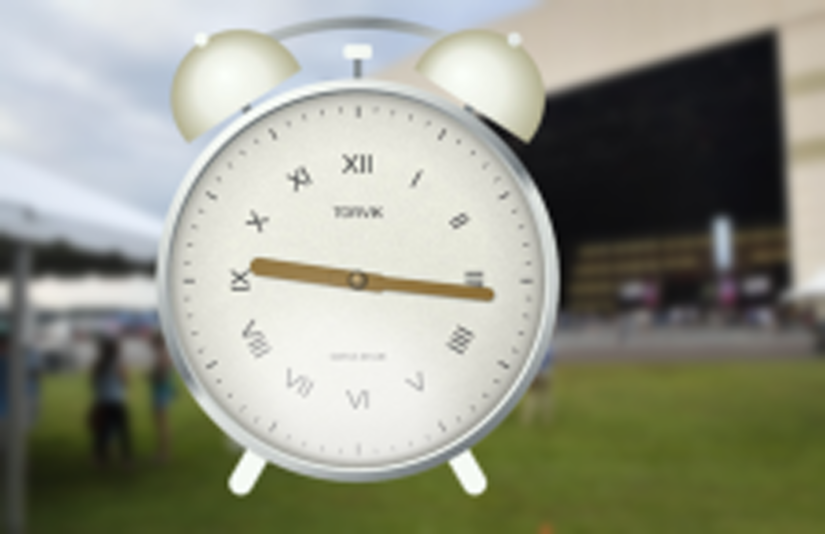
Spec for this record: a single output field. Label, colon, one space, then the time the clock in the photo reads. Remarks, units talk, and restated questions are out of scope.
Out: 9:16
